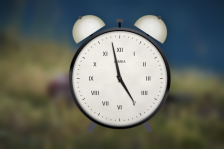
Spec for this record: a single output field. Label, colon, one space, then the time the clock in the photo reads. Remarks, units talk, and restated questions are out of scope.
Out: 4:58
